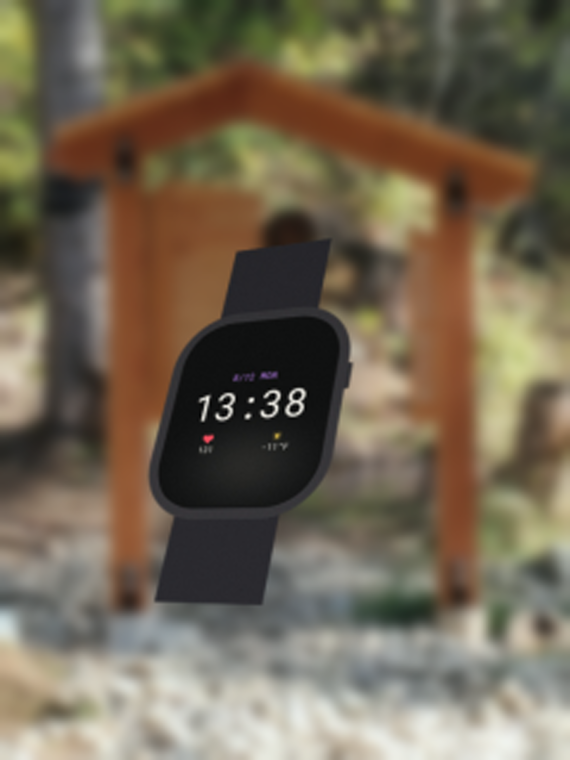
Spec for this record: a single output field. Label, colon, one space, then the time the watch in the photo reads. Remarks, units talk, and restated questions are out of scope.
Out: 13:38
